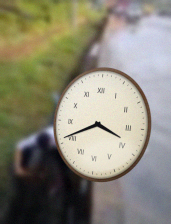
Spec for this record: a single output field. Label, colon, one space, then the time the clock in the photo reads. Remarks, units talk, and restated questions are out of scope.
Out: 3:41
